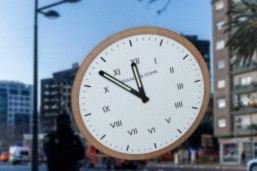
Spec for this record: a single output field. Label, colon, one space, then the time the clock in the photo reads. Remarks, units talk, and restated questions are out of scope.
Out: 11:53
